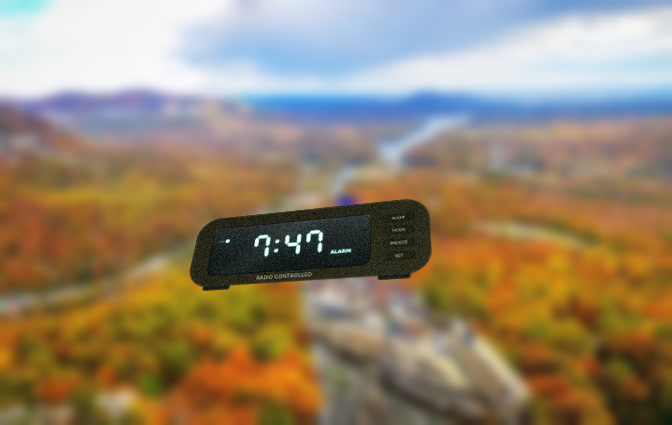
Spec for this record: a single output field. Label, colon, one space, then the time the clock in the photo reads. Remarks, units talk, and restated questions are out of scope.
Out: 7:47
